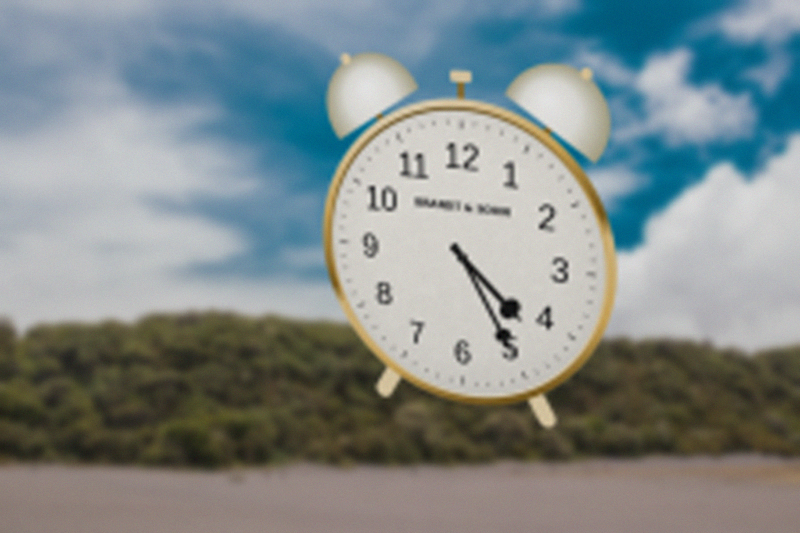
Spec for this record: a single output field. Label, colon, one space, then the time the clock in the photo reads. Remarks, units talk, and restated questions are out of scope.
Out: 4:25
